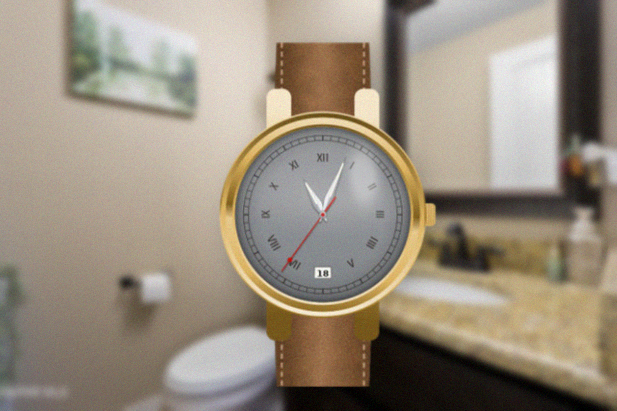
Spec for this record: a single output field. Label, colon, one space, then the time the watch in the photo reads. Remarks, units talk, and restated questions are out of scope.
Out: 11:03:36
